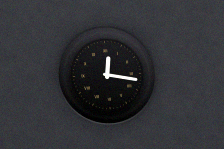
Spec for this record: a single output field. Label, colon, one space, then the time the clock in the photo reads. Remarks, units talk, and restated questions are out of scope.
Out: 12:17
